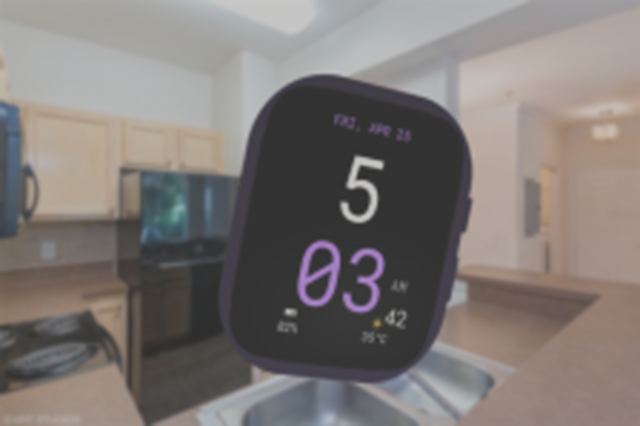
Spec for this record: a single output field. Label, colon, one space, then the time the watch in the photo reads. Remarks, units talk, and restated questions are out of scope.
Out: 5:03
